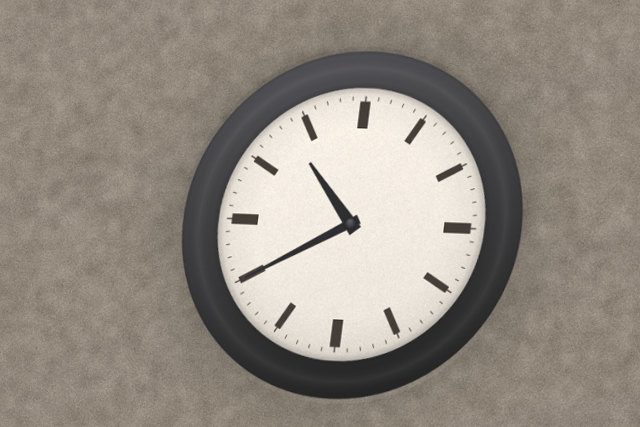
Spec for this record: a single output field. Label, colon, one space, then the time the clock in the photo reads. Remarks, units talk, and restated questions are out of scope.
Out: 10:40
